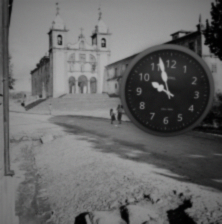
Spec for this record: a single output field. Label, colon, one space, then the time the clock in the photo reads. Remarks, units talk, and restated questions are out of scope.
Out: 9:57
